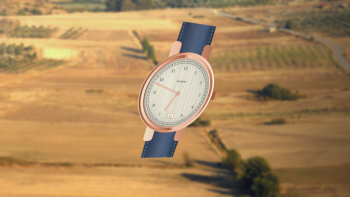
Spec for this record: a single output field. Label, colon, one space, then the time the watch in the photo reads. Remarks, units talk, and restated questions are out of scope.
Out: 6:48
